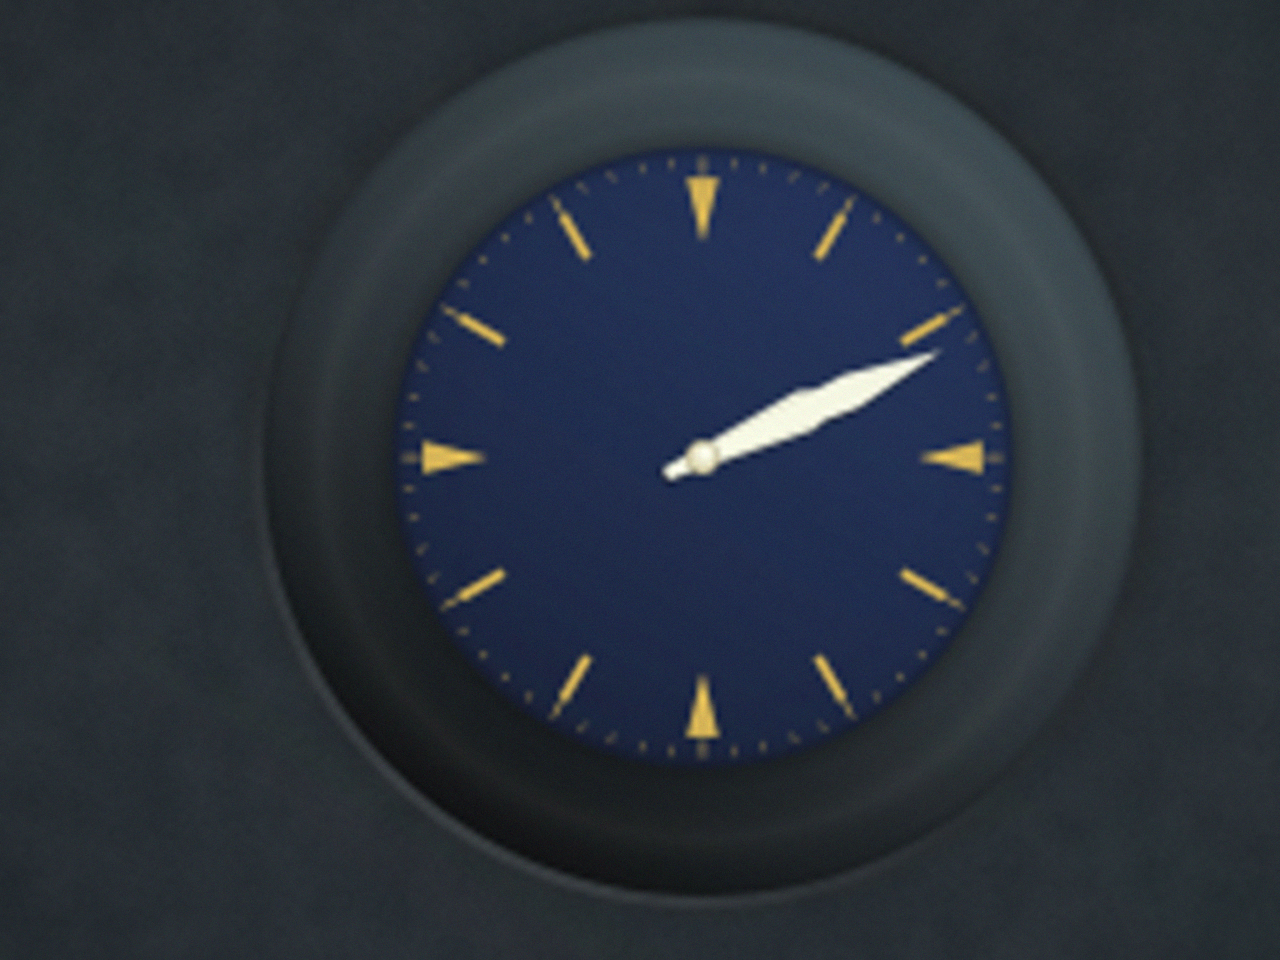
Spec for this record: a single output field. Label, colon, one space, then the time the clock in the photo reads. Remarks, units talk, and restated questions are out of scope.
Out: 2:11
